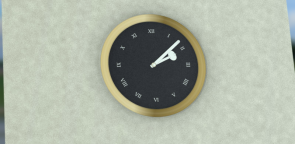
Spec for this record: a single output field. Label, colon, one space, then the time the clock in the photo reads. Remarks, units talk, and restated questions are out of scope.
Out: 2:08
